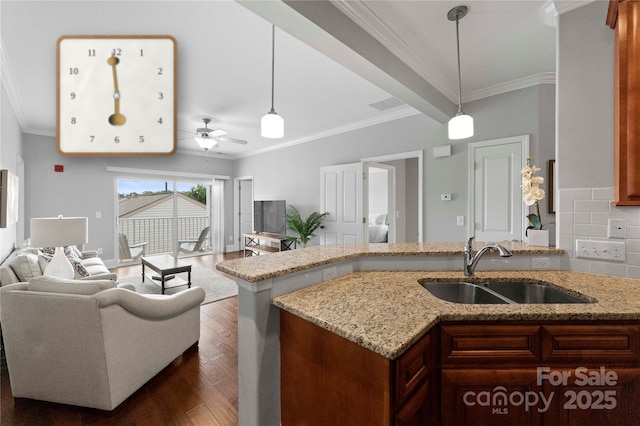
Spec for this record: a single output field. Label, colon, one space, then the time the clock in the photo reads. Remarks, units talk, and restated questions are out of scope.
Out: 5:59
